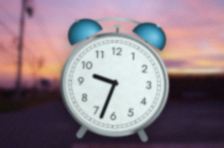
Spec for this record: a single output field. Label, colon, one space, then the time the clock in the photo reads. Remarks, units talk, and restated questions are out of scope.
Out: 9:33
